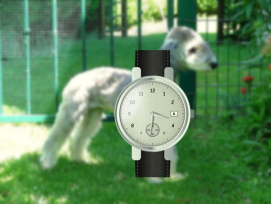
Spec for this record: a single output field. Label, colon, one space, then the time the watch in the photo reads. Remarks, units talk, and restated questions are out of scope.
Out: 3:31
